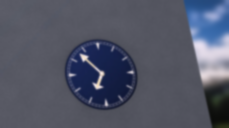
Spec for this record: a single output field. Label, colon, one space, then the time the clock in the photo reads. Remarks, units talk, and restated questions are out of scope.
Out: 6:53
